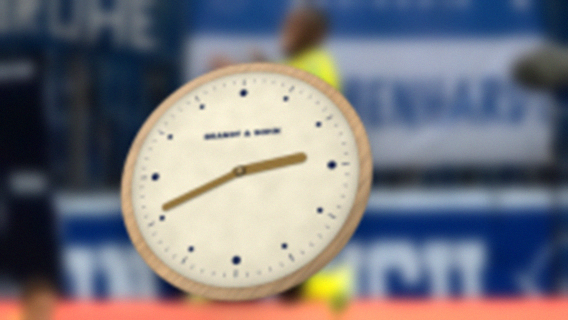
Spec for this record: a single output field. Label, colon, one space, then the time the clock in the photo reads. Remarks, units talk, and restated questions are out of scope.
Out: 2:41
